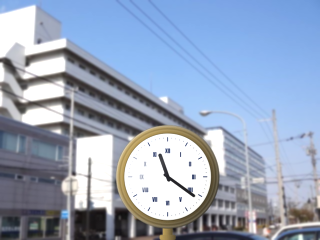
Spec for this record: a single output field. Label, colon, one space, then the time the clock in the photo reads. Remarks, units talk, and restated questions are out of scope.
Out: 11:21
